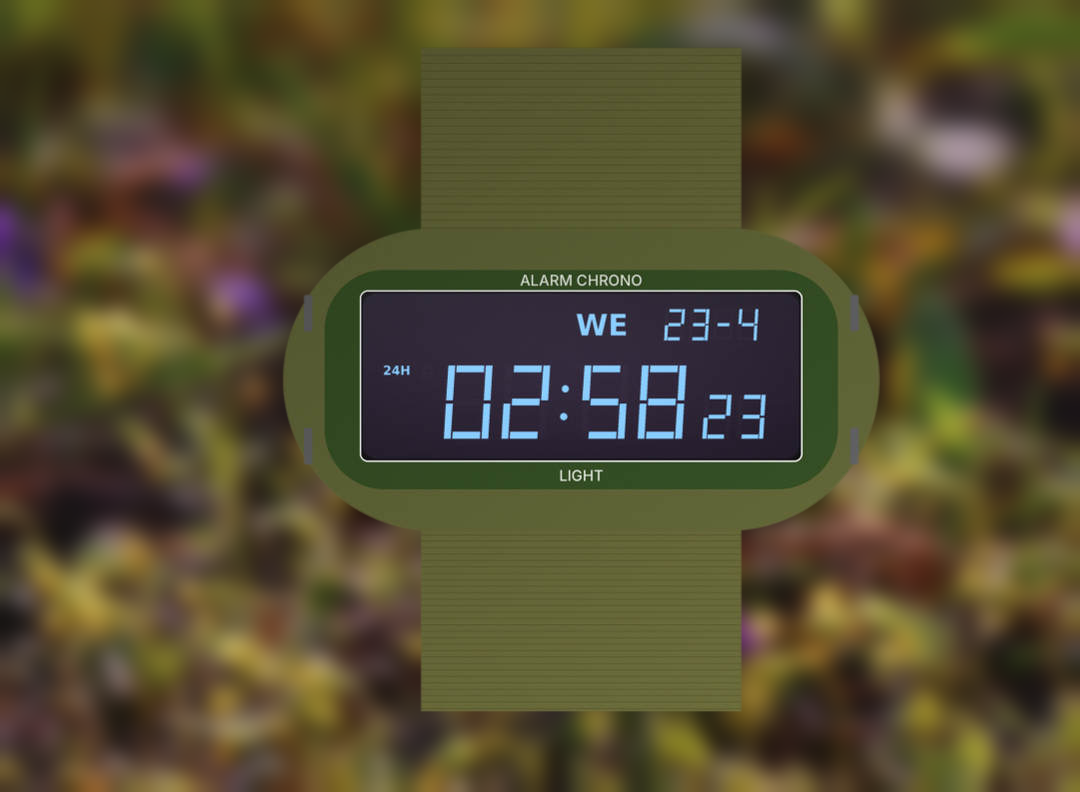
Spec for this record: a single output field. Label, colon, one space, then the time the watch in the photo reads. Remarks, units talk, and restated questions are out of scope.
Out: 2:58:23
